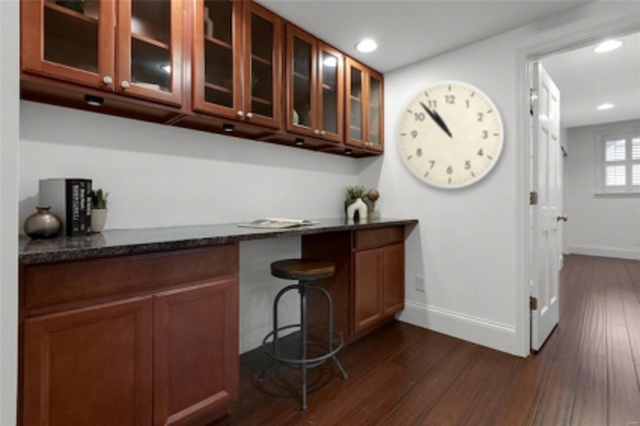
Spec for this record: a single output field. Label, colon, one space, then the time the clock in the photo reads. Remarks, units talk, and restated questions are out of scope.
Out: 10:53
